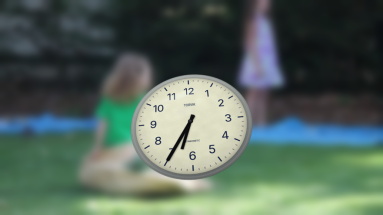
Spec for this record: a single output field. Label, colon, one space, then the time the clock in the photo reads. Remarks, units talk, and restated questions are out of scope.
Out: 6:35
